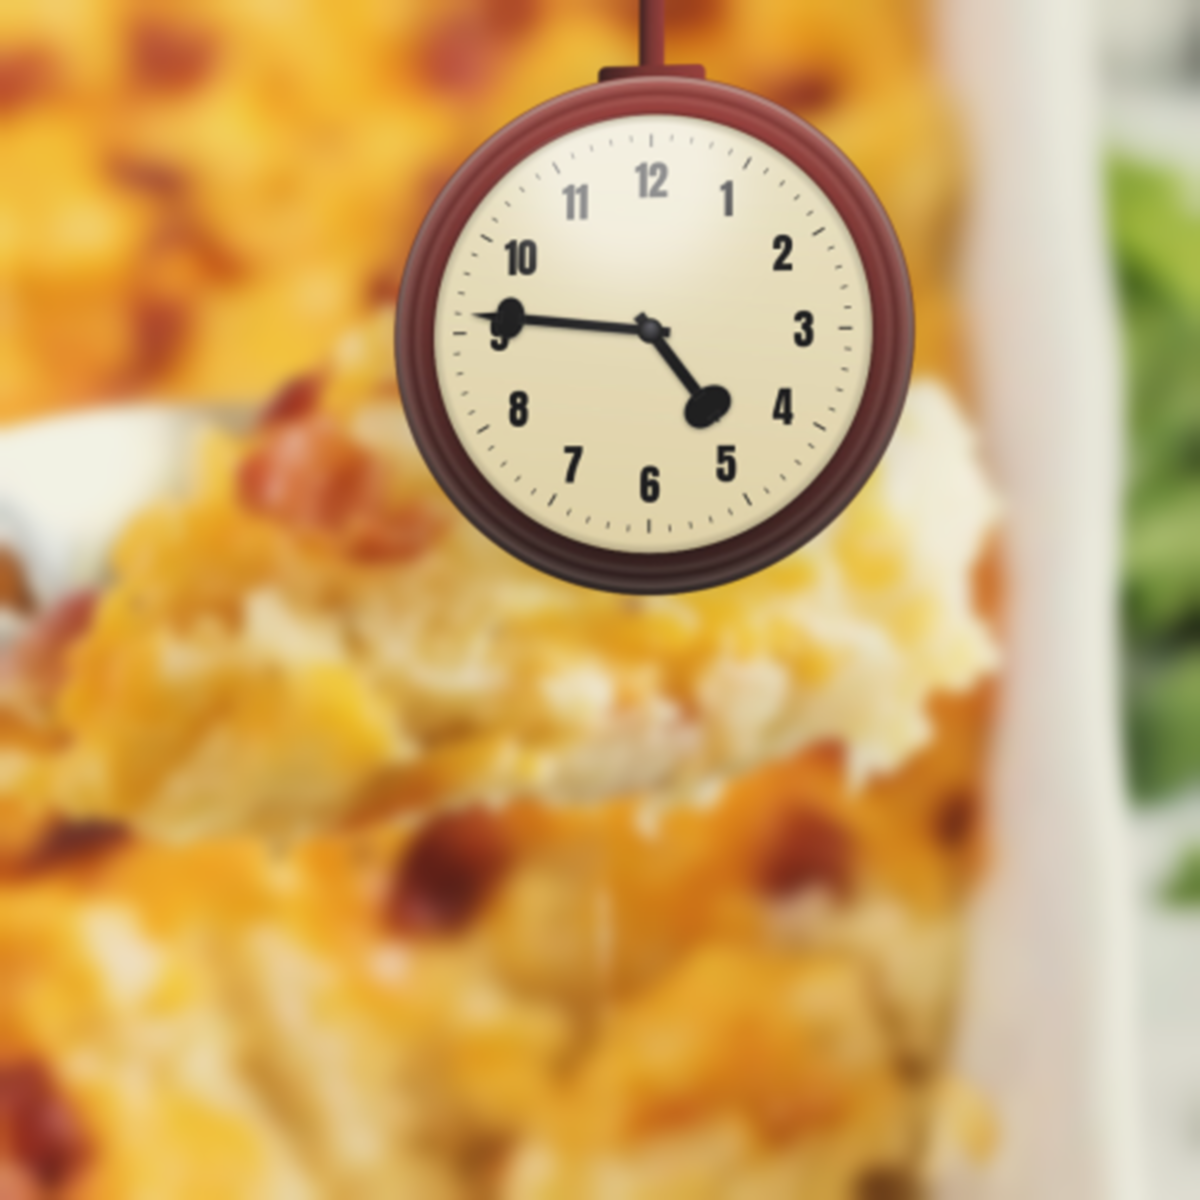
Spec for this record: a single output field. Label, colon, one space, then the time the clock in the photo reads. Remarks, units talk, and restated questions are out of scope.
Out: 4:46
